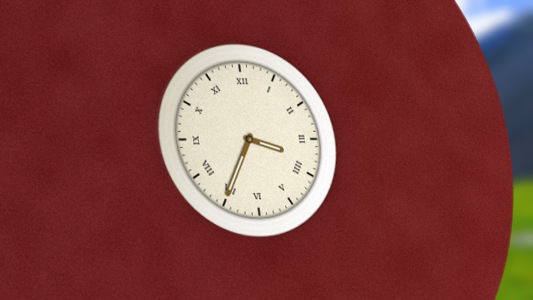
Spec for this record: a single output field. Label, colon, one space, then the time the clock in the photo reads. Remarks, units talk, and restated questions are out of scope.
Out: 3:35
